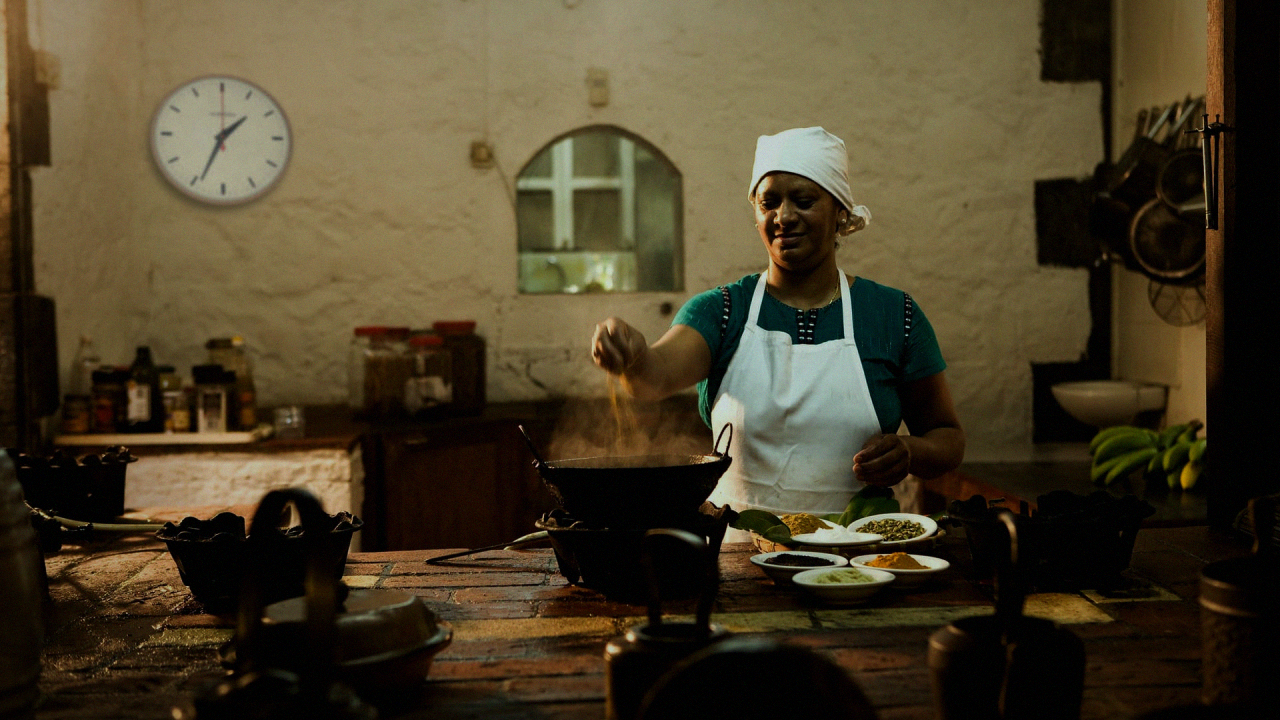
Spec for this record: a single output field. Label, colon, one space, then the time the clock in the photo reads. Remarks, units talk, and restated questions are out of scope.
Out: 1:34:00
